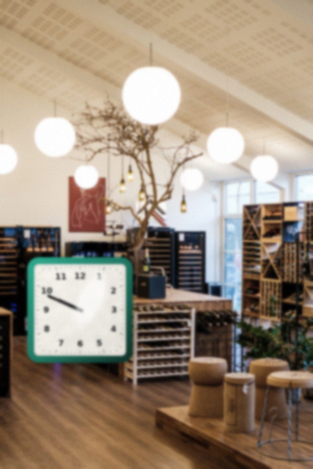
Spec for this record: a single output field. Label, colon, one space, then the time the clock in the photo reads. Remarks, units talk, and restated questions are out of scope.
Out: 9:49
